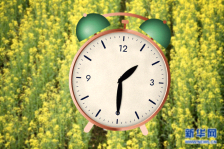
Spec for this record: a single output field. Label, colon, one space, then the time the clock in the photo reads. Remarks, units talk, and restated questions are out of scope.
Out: 1:30
